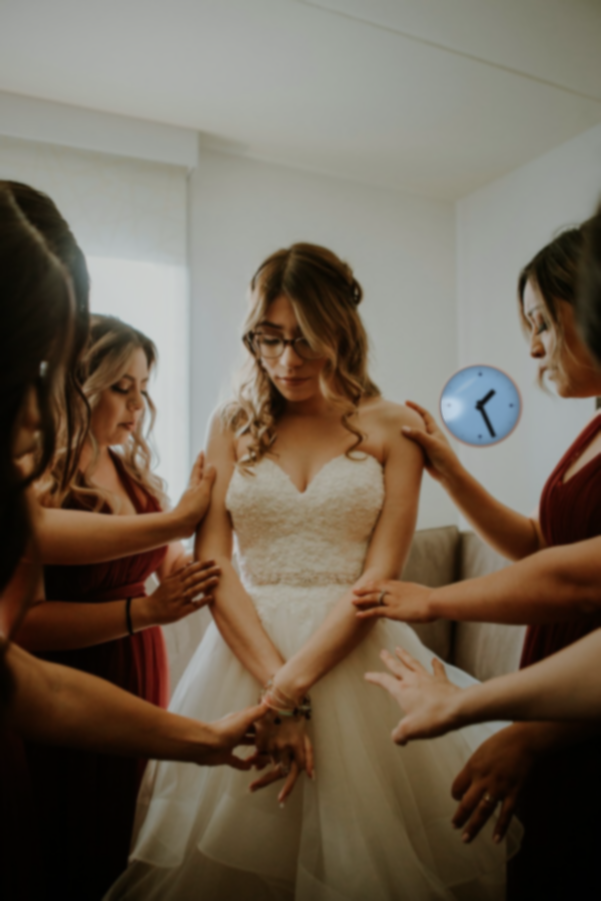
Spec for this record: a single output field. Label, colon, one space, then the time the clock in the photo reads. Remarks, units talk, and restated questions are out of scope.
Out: 1:26
